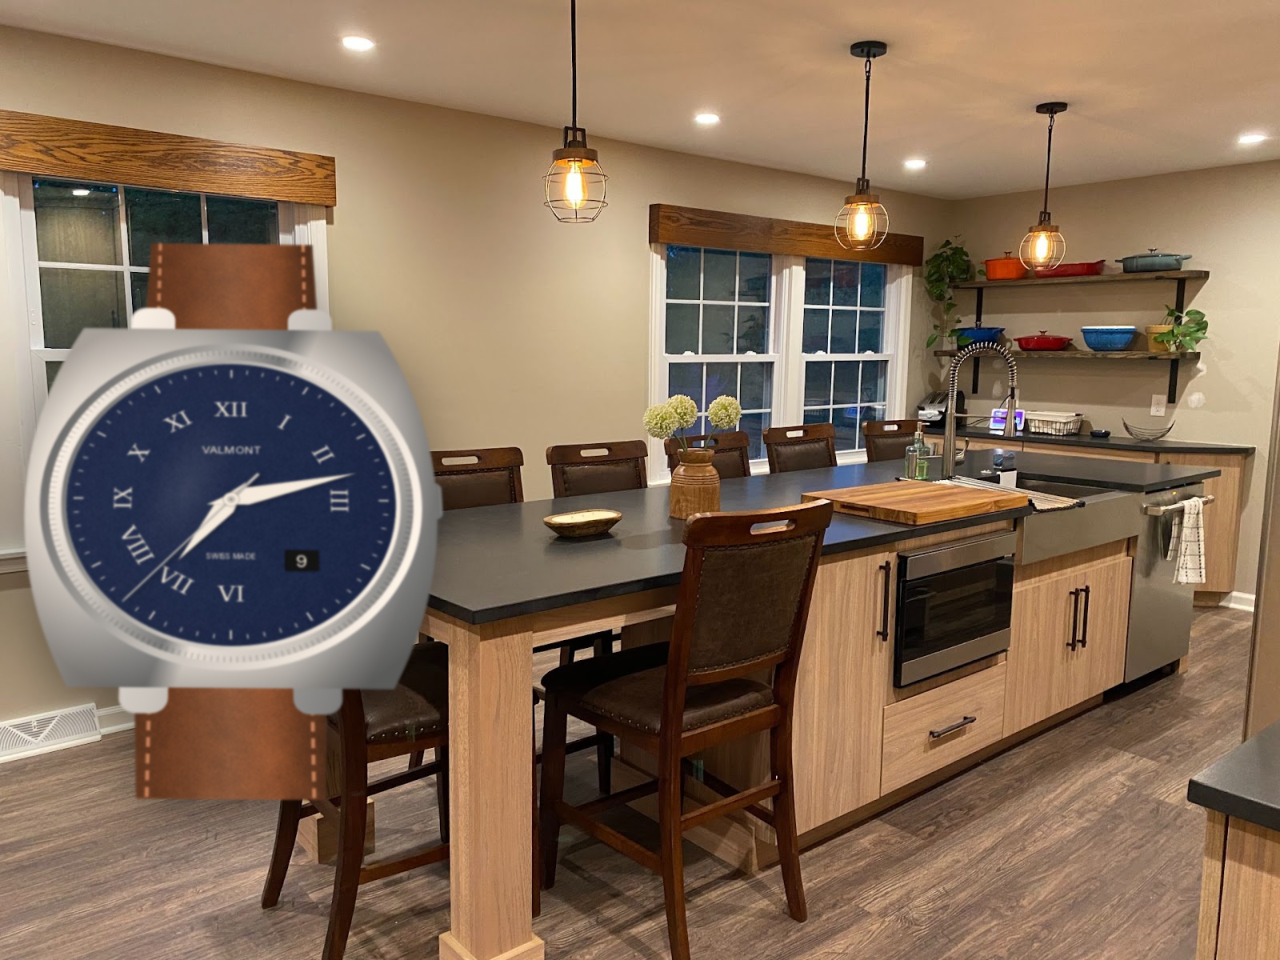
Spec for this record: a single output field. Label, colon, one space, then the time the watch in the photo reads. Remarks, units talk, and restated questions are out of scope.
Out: 7:12:37
